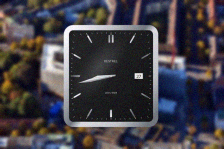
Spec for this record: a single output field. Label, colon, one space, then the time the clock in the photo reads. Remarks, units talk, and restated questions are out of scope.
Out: 8:43
